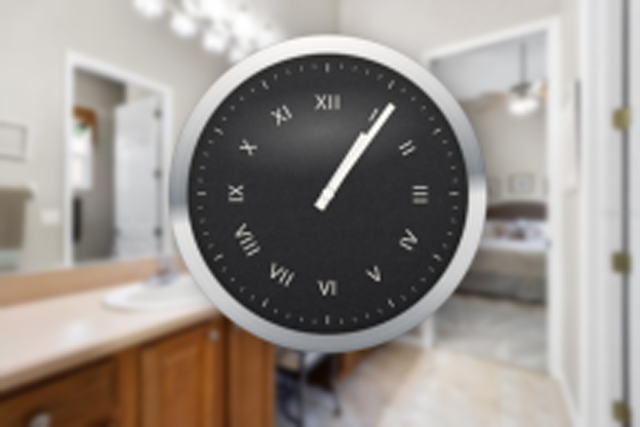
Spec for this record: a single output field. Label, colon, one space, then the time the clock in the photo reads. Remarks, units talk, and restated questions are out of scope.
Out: 1:06
